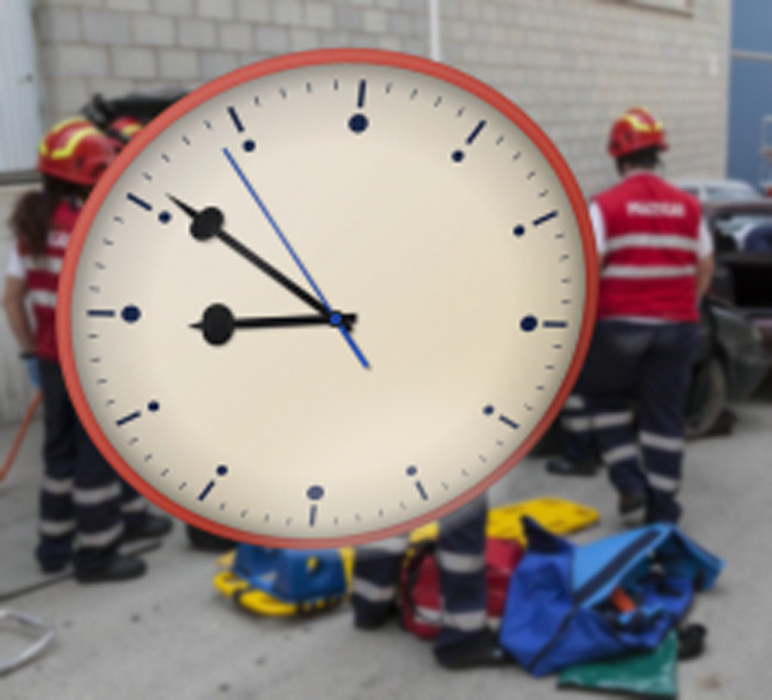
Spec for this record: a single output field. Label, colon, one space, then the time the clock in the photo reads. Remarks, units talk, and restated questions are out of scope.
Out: 8:50:54
